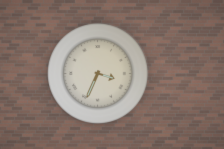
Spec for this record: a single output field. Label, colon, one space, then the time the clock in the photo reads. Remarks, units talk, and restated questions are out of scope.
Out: 3:34
